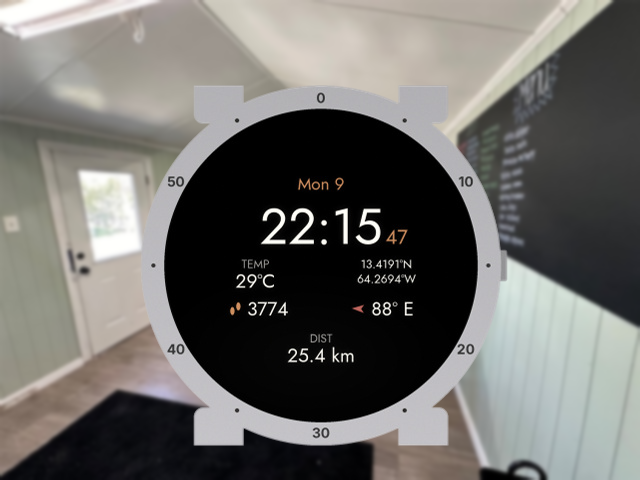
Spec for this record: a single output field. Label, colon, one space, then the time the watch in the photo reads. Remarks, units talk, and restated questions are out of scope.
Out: 22:15:47
